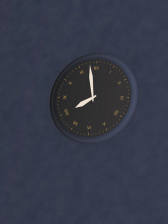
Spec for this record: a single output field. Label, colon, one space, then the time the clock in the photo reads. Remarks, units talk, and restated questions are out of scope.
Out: 7:58
